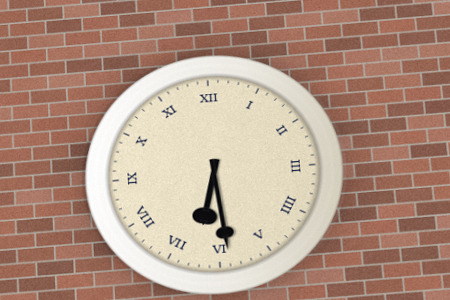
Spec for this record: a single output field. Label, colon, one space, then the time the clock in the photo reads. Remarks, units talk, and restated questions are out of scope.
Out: 6:29
